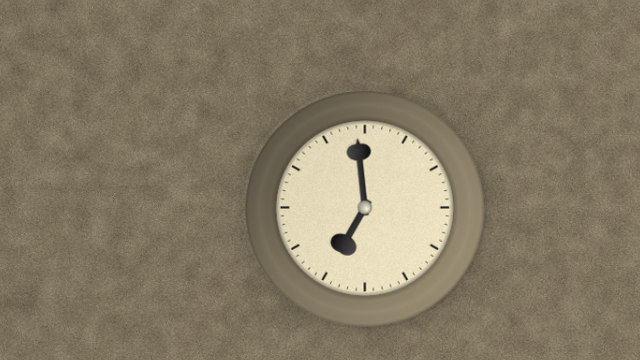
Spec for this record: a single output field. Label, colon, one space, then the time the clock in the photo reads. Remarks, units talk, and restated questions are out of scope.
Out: 6:59
